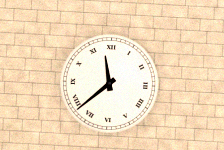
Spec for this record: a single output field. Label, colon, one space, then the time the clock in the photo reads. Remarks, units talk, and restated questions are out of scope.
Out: 11:38
